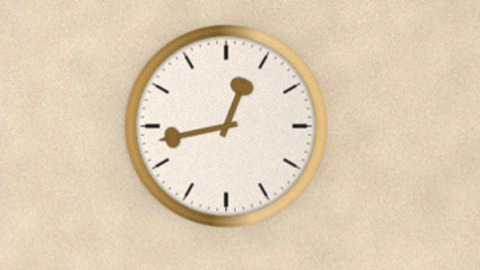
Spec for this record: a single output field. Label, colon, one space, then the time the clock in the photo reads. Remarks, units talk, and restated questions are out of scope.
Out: 12:43
